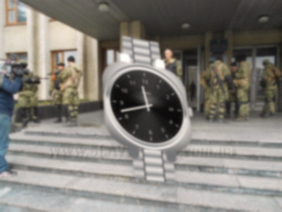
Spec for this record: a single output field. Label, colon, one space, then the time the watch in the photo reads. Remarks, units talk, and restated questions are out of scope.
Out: 11:42
